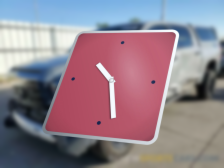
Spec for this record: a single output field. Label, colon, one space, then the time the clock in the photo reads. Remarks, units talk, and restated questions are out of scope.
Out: 10:27
